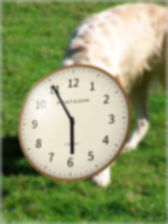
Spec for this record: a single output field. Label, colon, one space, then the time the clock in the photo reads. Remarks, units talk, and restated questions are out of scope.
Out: 5:55
